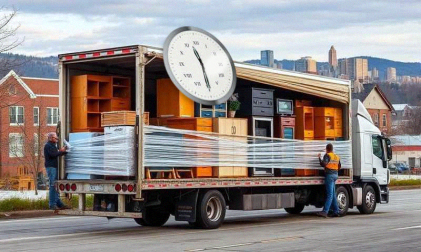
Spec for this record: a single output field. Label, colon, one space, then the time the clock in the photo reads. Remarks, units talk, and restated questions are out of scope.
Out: 11:30
